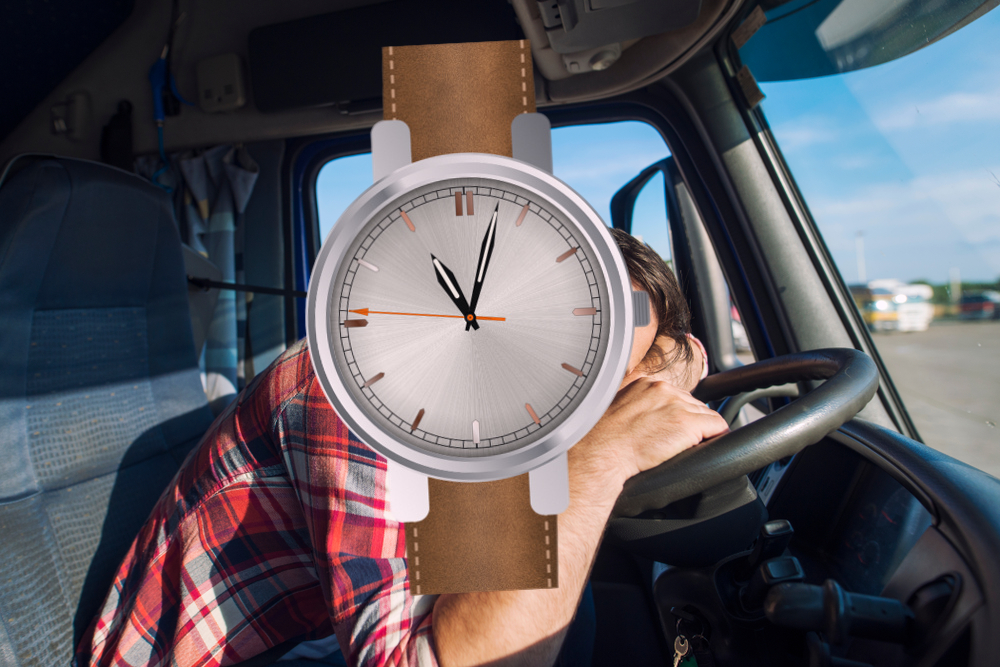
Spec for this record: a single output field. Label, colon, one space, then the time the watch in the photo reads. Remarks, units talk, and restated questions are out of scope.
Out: 11:02:46
